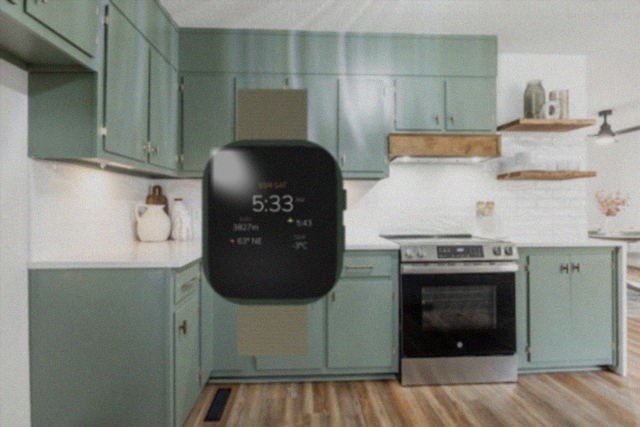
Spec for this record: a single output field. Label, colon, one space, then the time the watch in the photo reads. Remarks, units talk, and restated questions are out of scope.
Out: 5:33
